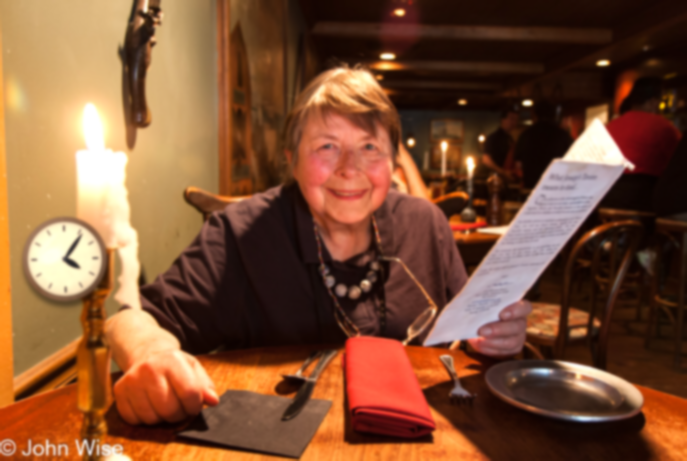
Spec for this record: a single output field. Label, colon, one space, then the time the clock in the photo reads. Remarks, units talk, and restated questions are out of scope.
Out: 4:06
